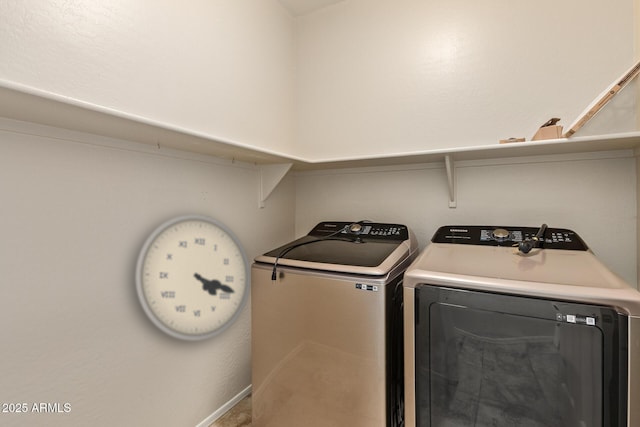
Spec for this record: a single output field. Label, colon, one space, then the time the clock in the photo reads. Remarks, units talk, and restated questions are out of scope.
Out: 4:18
